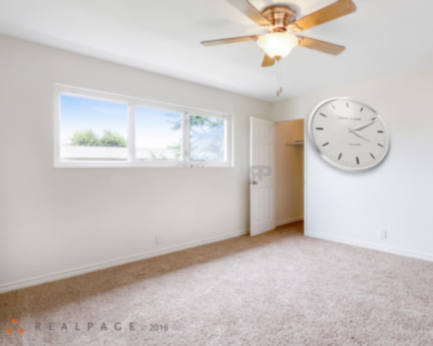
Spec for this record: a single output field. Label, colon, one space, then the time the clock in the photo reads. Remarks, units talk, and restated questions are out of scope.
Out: 4:11
